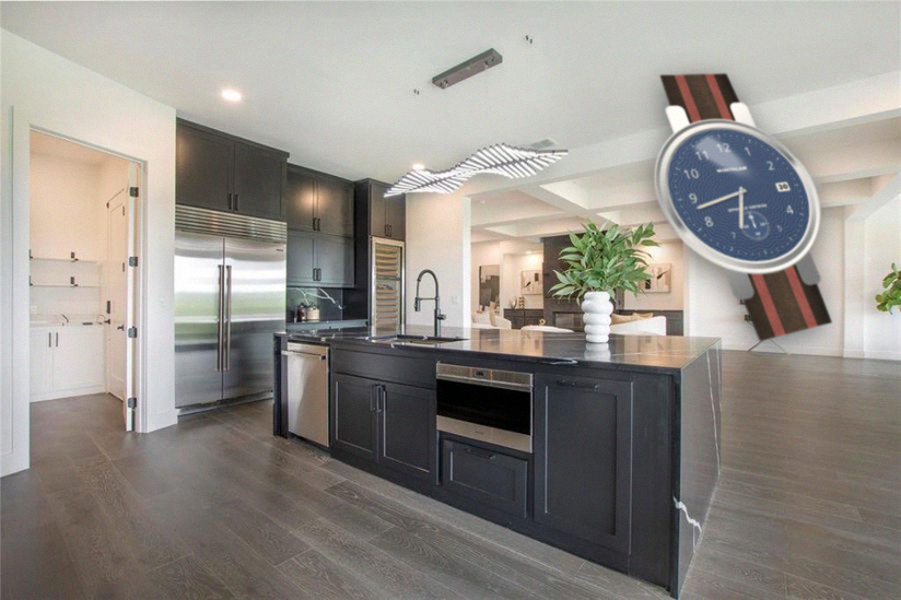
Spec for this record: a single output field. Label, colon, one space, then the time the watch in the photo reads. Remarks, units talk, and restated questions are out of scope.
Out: 6:43
